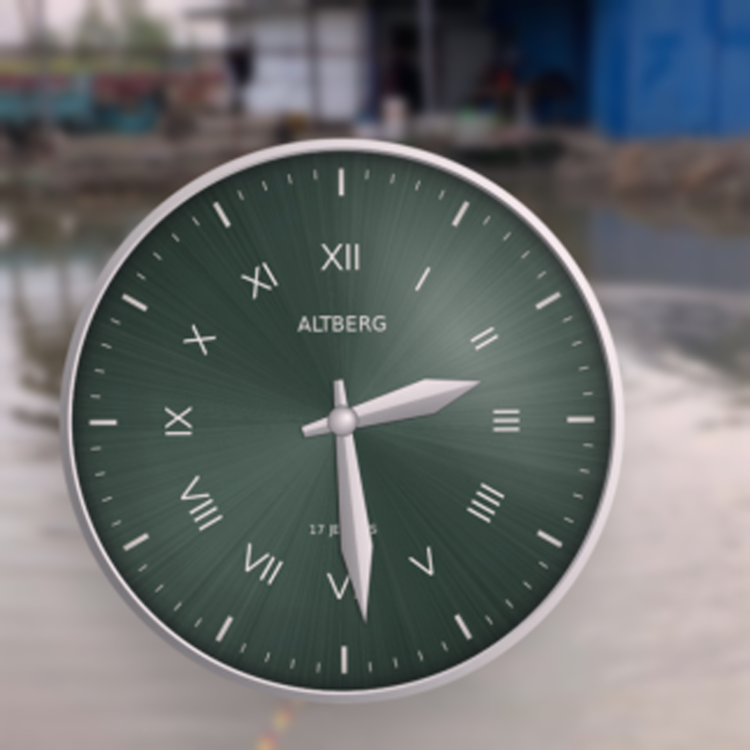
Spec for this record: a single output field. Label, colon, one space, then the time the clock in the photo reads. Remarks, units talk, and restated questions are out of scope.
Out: 2:29
